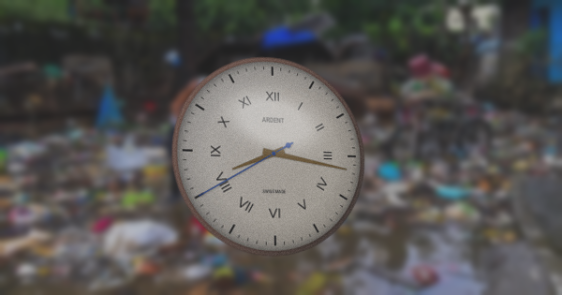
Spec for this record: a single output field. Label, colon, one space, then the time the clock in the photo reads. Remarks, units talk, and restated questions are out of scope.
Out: 8:16:40
